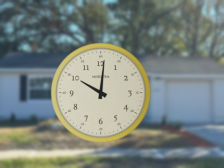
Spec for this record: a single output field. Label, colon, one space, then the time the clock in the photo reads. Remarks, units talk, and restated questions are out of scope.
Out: 10:01
